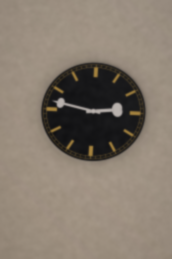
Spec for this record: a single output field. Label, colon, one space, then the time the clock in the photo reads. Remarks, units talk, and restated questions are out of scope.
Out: 2:47
